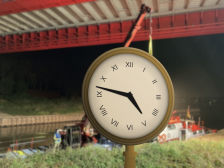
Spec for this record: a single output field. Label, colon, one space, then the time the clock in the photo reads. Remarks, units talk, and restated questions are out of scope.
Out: 4:47
